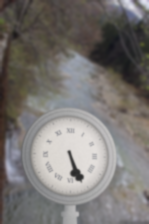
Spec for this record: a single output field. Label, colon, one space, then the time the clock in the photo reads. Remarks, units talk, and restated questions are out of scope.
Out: 5:26
